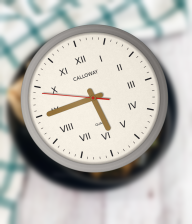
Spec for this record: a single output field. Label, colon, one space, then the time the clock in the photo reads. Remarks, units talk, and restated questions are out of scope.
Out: 5:44:49
